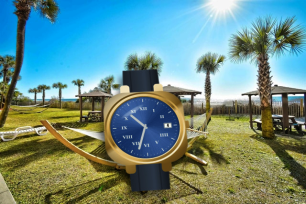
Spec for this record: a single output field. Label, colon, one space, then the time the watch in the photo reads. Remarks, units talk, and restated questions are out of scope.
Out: 10:33
